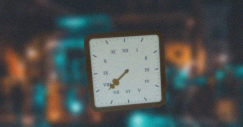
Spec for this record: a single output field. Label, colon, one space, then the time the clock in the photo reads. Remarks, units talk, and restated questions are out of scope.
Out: 7:38
